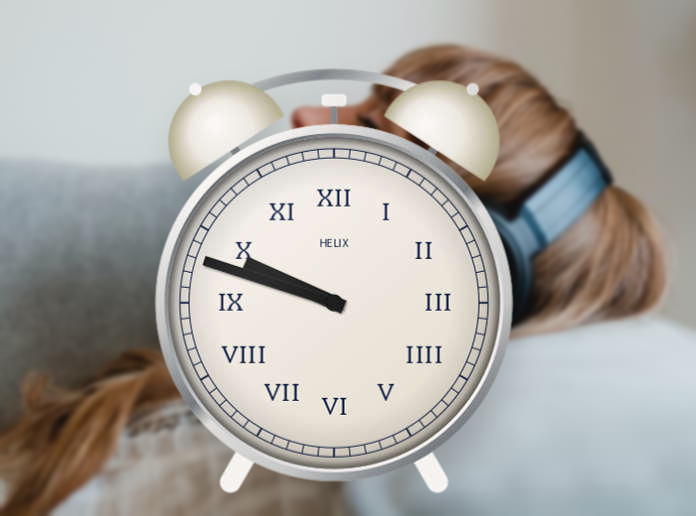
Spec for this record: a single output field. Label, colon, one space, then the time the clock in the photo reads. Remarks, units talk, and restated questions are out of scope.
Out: 9:48
